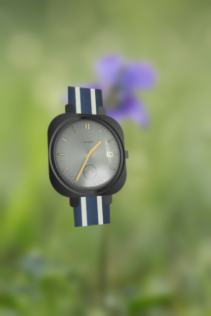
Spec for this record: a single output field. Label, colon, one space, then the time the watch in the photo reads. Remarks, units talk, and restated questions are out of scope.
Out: 1:35
